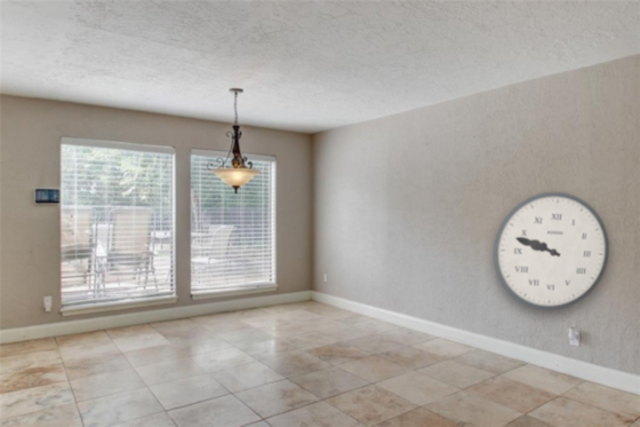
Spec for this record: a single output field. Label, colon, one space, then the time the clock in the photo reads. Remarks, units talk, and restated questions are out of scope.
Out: 9:48
